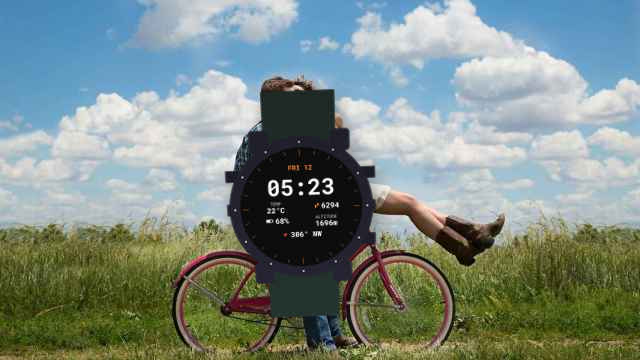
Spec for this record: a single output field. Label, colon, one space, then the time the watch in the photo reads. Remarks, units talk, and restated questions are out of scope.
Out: 5:23
